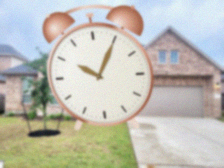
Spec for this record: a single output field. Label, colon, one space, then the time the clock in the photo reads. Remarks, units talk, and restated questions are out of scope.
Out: 10:05
